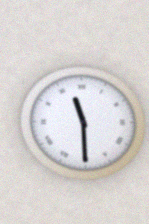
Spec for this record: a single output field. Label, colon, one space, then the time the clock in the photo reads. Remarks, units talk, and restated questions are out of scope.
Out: 11:30
